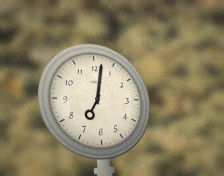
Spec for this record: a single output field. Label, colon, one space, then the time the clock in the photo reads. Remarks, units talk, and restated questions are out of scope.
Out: 7:02
